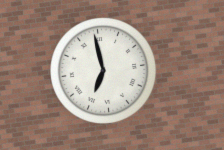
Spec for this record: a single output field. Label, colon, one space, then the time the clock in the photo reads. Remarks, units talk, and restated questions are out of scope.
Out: 6:59
